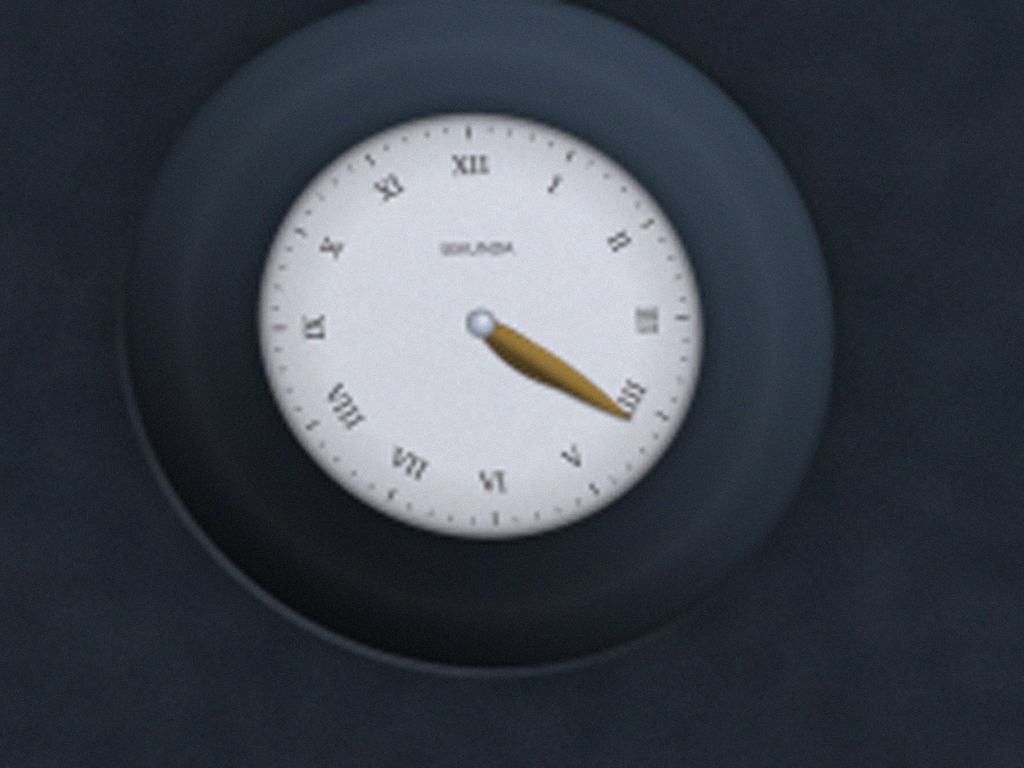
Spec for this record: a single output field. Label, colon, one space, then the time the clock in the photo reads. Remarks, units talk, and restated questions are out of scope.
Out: 4:21
